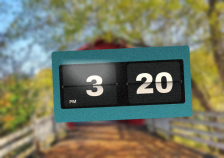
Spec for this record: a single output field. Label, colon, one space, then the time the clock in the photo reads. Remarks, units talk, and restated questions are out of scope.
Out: 3:20
